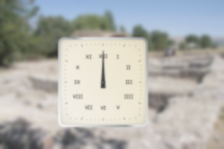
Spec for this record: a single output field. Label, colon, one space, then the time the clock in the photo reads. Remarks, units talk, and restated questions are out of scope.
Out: 12:00
